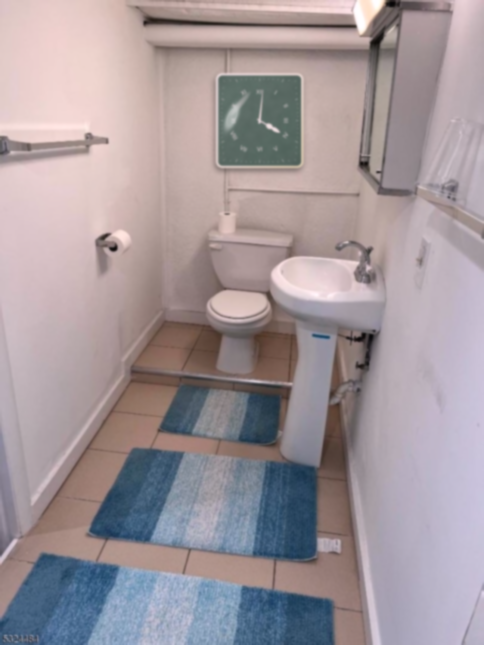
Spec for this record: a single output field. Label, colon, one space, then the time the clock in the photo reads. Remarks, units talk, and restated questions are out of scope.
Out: 4:01
